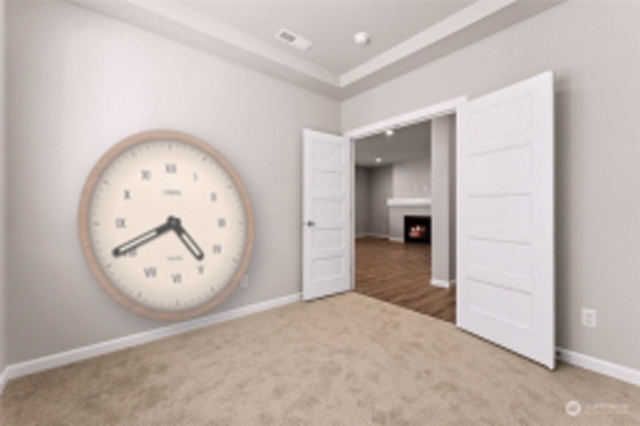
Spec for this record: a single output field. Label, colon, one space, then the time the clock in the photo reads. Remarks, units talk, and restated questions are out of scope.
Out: 4:41
